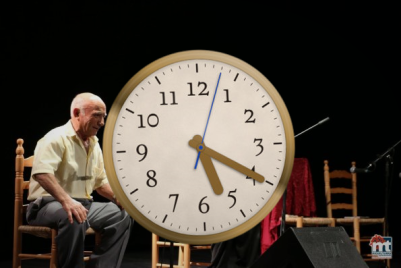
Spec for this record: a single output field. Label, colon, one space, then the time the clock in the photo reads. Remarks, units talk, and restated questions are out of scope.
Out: 5:20:03
